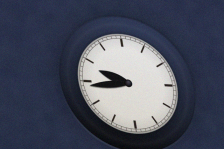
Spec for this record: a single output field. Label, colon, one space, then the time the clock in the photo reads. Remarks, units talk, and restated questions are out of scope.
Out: 9:44
